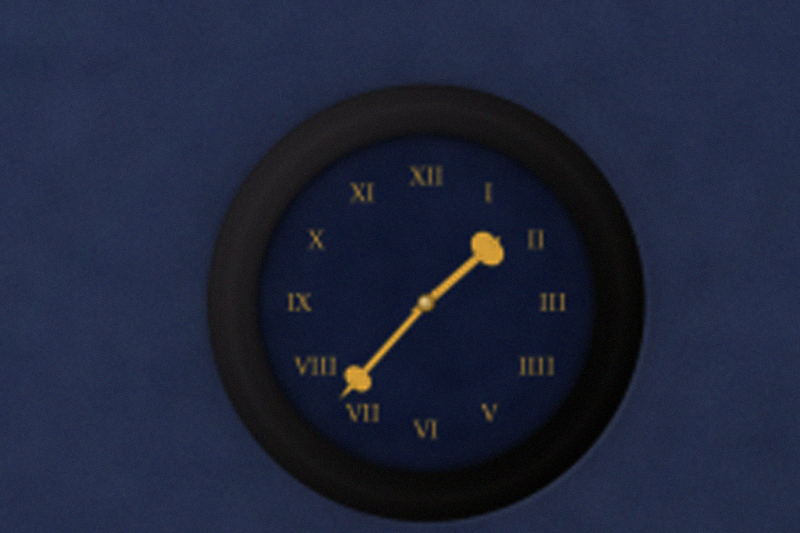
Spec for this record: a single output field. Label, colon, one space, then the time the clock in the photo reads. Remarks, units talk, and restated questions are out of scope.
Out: 1:37
